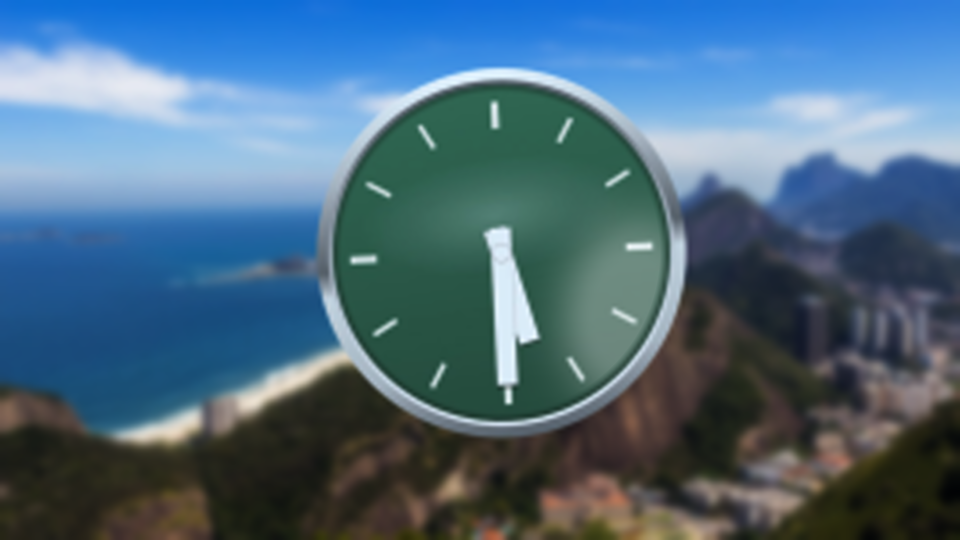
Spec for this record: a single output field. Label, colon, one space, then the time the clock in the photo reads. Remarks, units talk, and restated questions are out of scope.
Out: 5:30
